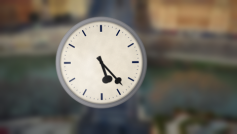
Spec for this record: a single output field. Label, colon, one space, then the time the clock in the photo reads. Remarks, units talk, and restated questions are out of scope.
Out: 5:23
